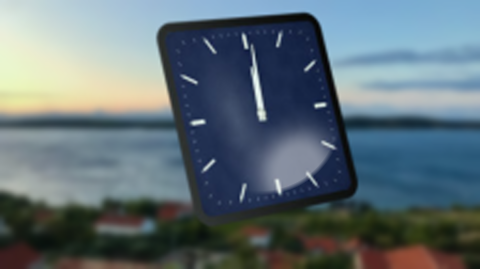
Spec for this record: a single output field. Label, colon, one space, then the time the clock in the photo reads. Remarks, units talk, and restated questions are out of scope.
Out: 12:01
